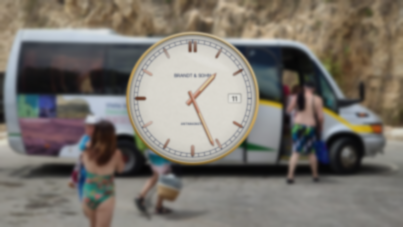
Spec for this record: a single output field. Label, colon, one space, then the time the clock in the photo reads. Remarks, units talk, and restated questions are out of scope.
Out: 1:26
